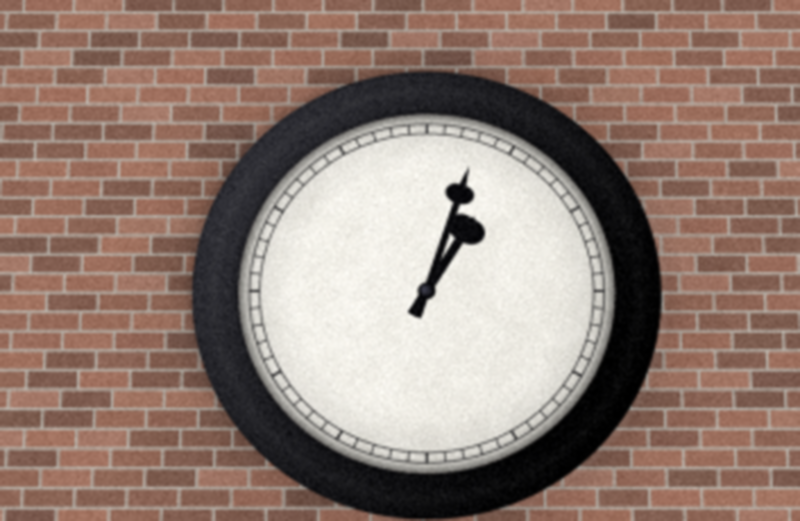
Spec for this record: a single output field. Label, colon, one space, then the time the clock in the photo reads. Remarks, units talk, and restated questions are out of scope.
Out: 1:03
